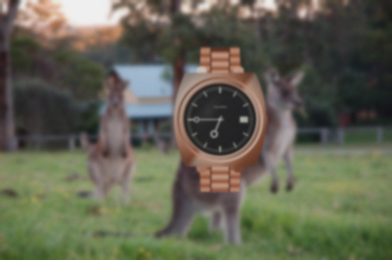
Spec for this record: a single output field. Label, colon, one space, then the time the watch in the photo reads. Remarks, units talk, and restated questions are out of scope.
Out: 6:45
